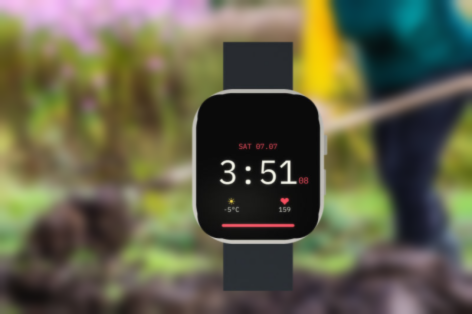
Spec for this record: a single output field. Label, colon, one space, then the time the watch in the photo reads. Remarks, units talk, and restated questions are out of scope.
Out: 3:51
